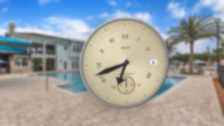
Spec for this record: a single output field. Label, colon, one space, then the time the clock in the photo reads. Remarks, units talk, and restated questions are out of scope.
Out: 6:42
